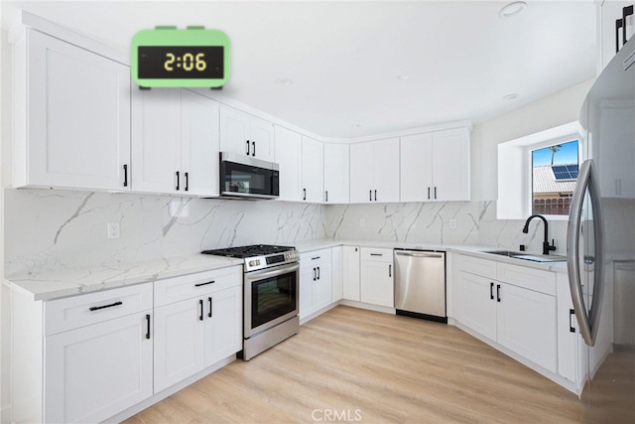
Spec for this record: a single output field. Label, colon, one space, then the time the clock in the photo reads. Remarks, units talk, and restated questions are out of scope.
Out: 2:06
